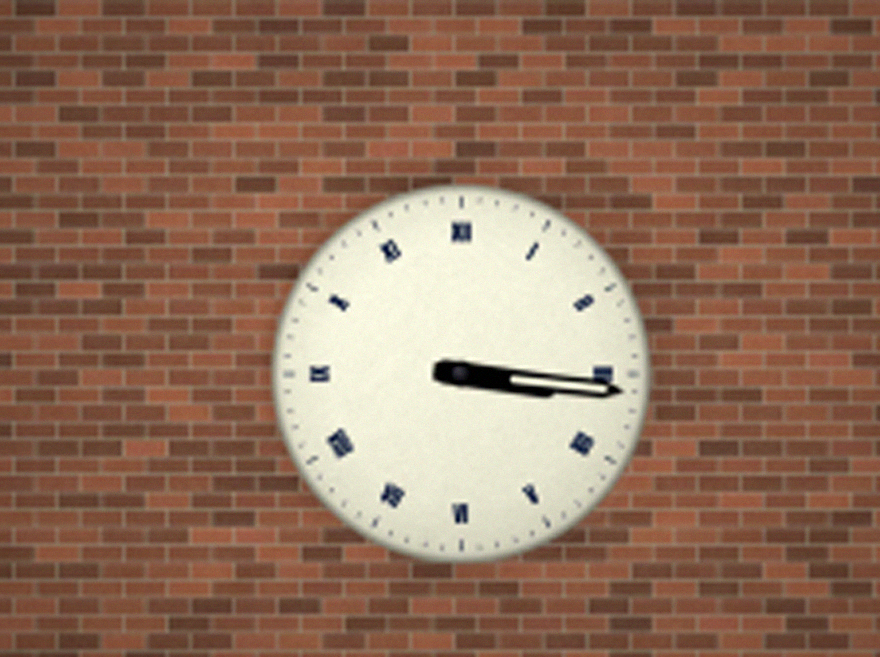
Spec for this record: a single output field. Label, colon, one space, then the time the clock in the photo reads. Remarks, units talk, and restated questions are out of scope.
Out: 3:16
